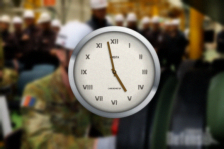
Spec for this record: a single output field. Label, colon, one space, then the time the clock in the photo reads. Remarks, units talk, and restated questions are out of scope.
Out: 4:58
